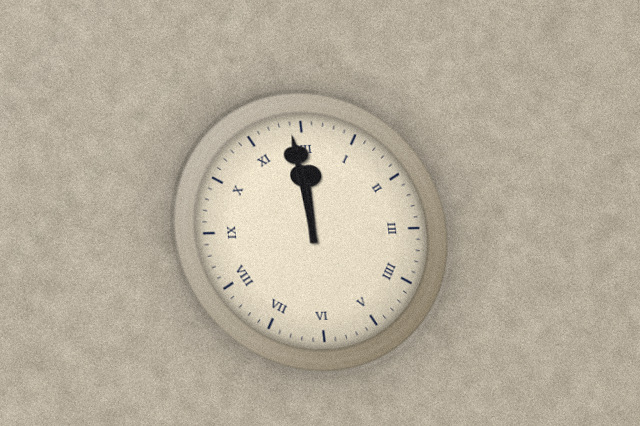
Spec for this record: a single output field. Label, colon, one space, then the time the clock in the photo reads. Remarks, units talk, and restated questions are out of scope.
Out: 11:59
